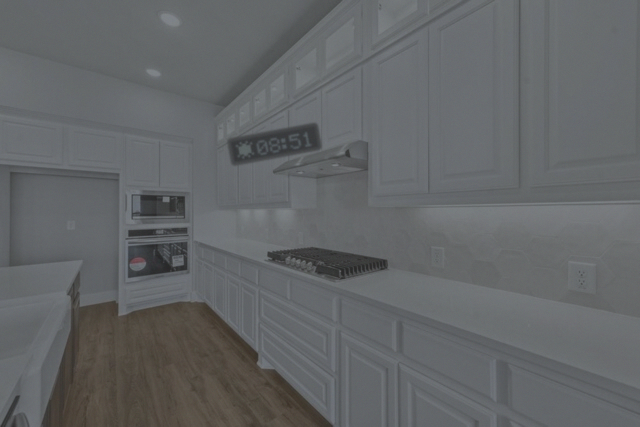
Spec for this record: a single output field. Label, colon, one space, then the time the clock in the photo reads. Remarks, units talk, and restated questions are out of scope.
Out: 8:51
